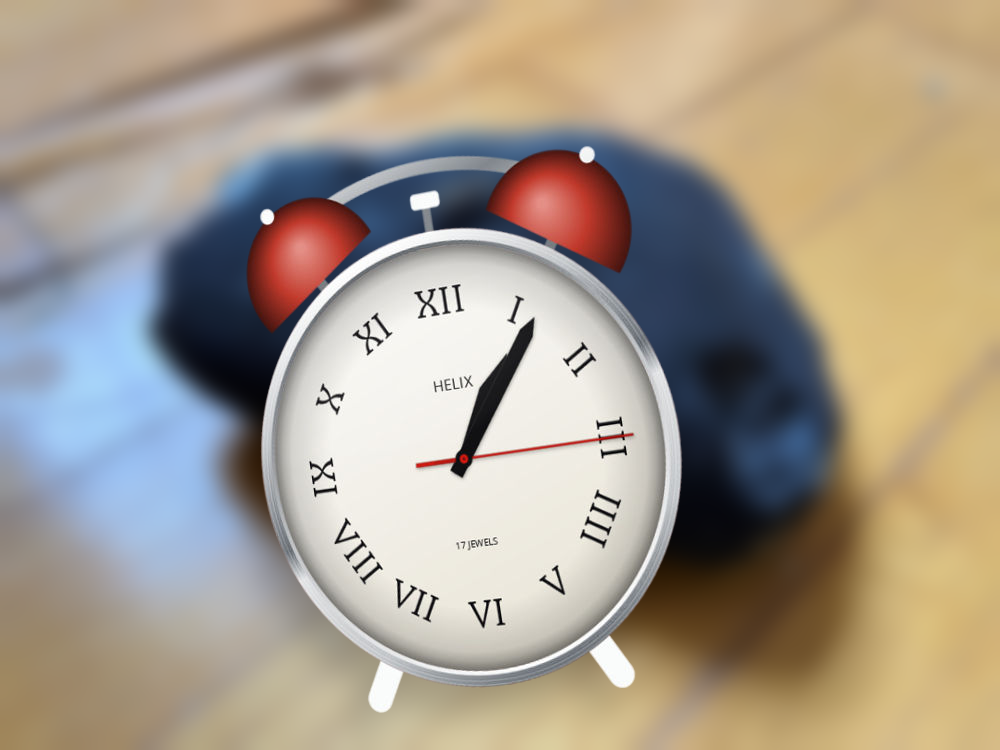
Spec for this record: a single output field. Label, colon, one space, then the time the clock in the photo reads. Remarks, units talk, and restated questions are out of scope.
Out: 1:06:15
